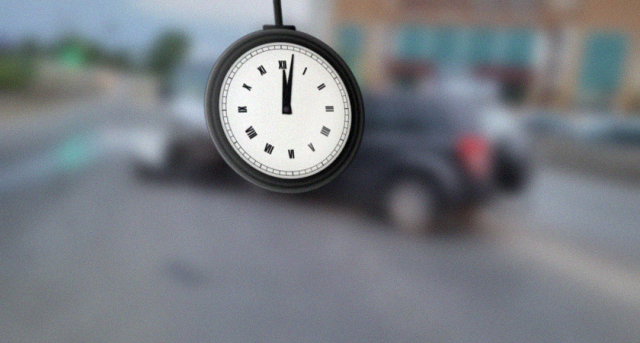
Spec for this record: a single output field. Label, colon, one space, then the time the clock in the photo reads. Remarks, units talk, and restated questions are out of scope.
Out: 12:02
